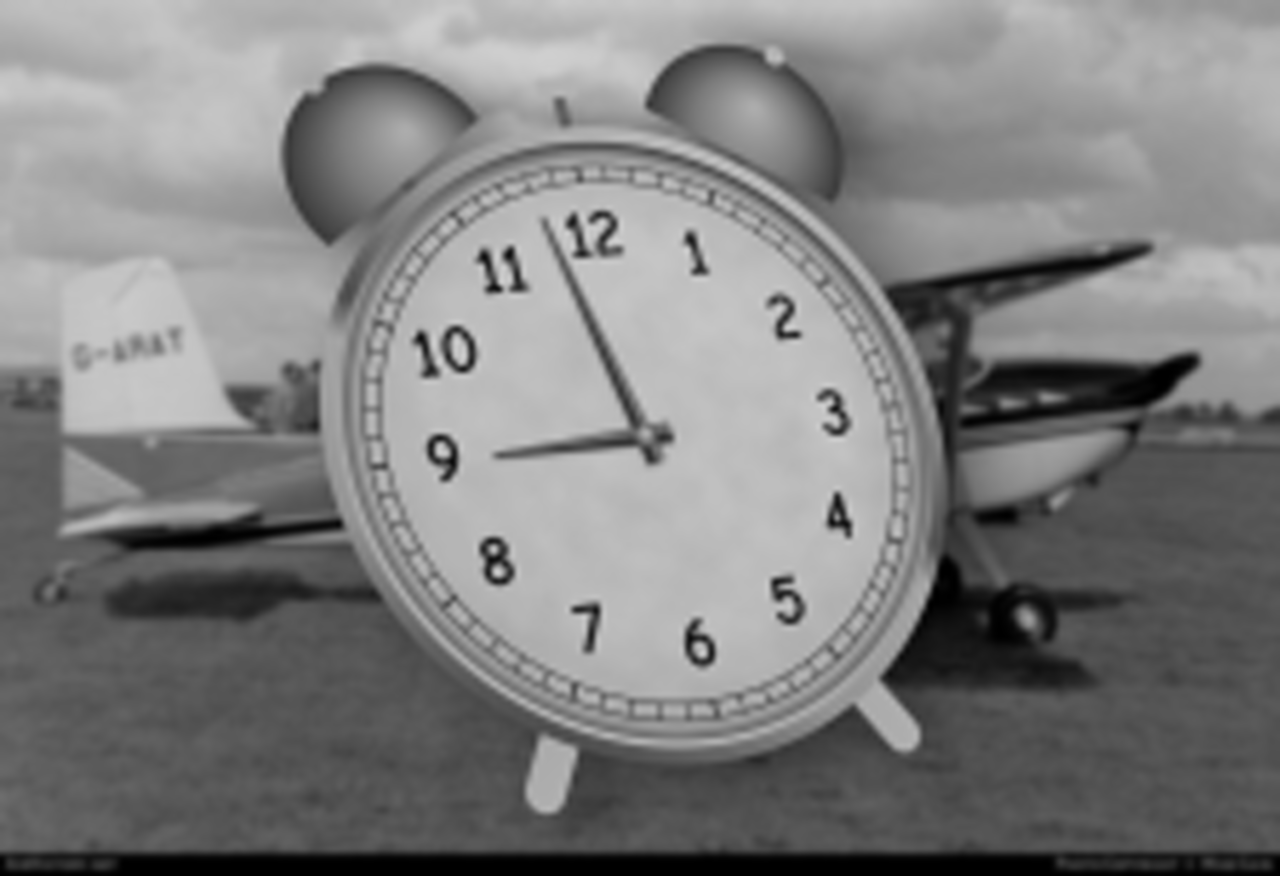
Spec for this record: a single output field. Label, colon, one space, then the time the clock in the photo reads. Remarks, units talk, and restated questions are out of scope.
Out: 8:58
